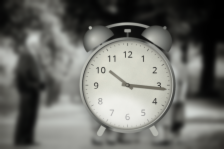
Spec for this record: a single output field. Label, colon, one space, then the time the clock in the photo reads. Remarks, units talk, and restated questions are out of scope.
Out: 10:16
